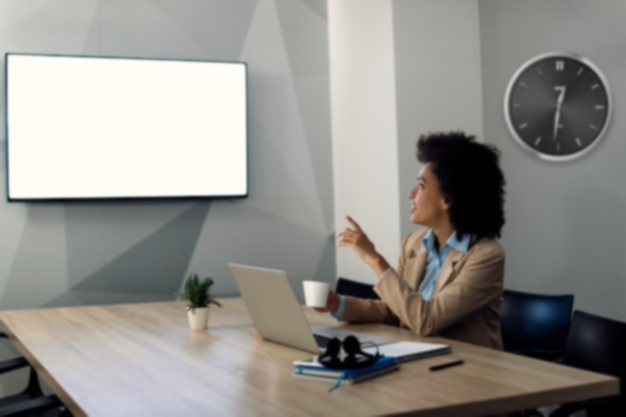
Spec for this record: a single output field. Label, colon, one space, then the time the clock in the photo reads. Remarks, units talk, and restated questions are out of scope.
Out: 12:31
